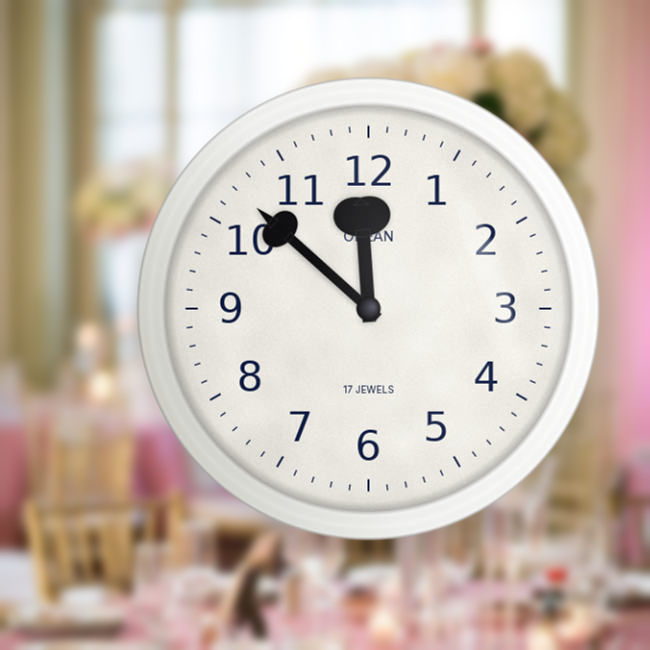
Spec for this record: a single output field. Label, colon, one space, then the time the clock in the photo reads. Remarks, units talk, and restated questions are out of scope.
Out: 11:52
